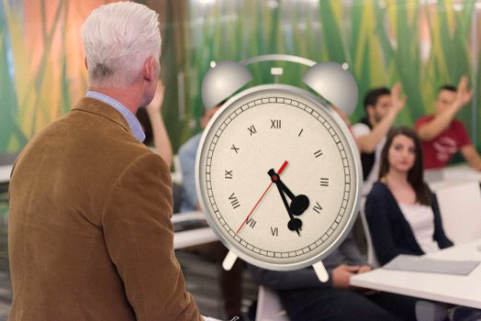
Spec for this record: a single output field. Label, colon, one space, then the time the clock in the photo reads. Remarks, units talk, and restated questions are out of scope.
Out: 4:25:36
